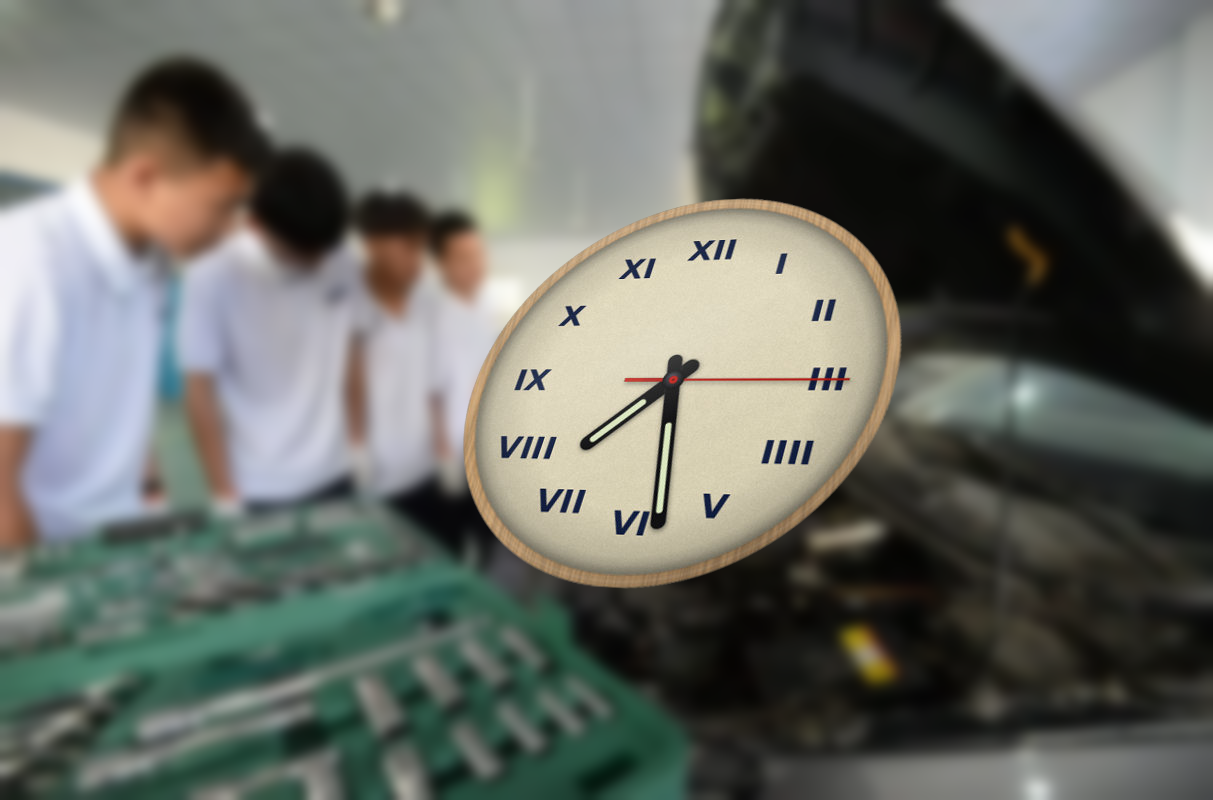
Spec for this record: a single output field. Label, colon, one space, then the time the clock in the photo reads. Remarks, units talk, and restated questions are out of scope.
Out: 7:28:15
